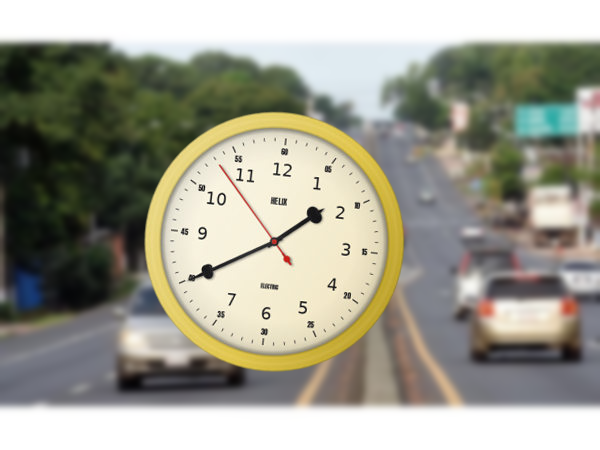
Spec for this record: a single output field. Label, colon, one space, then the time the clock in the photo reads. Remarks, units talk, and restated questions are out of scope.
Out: 1:39:53
